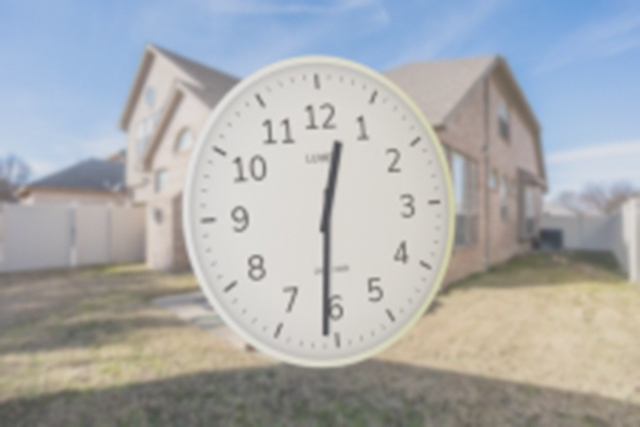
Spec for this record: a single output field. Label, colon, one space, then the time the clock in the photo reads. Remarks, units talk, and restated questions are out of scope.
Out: 12:31
